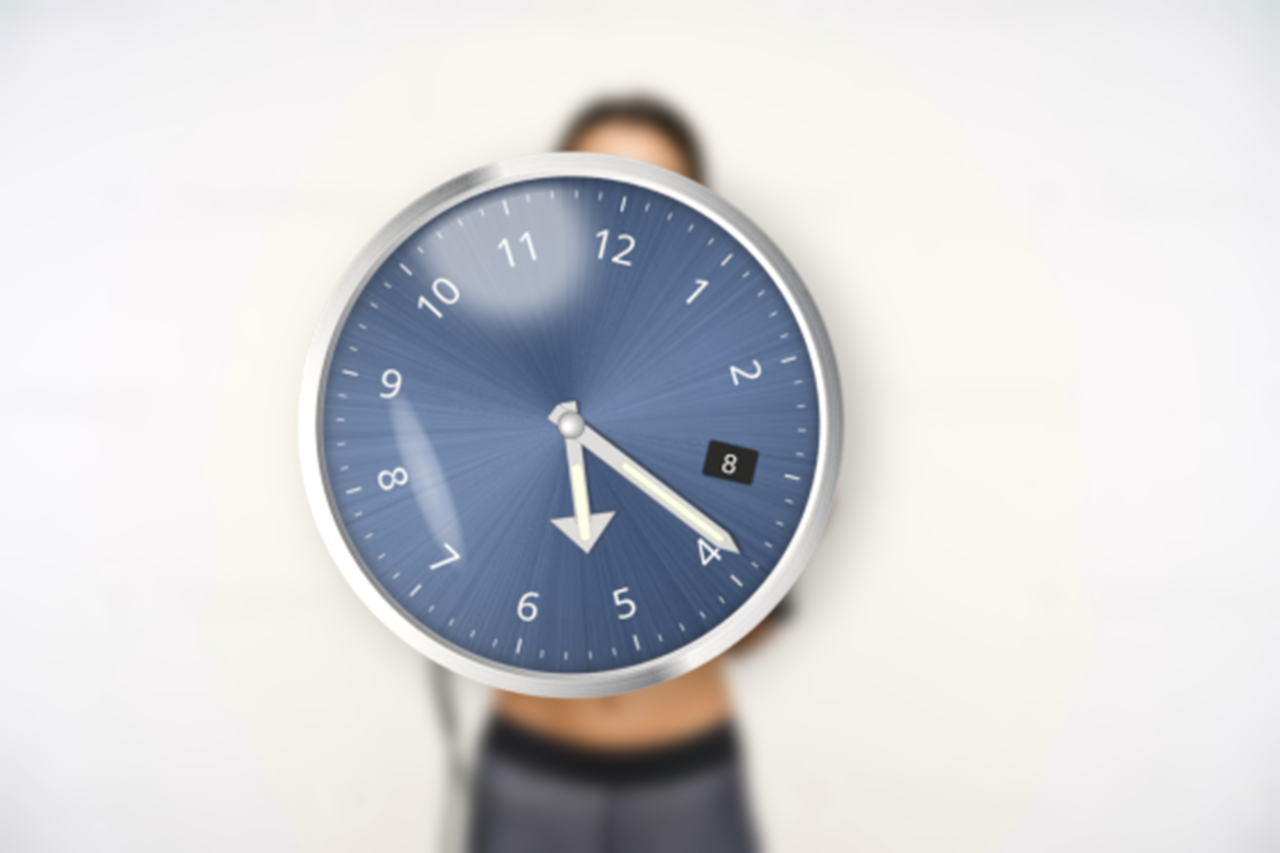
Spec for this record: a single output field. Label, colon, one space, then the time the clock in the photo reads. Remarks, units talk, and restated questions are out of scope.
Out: 5:19
